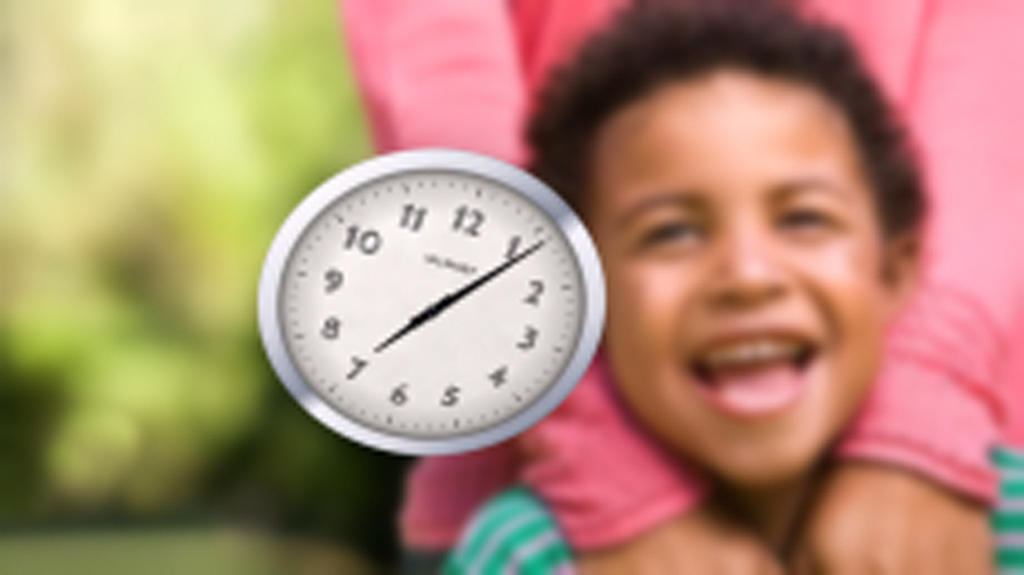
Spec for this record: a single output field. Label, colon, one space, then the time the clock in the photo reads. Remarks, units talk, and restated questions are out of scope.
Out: 7:06
